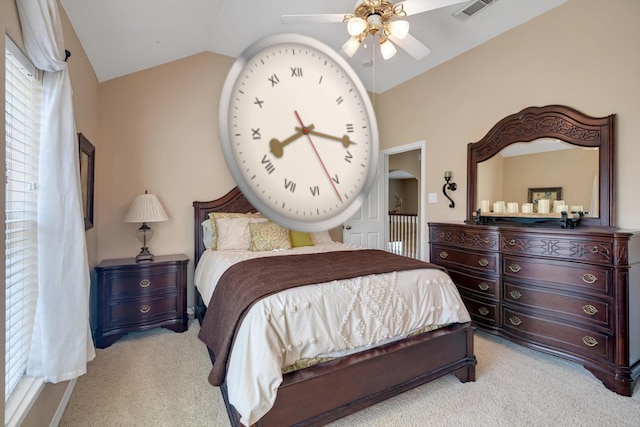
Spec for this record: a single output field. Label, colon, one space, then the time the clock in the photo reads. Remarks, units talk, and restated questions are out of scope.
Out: 8:17:26
